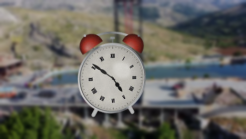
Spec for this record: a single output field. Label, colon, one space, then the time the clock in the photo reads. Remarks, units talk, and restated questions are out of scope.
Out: 4:51
